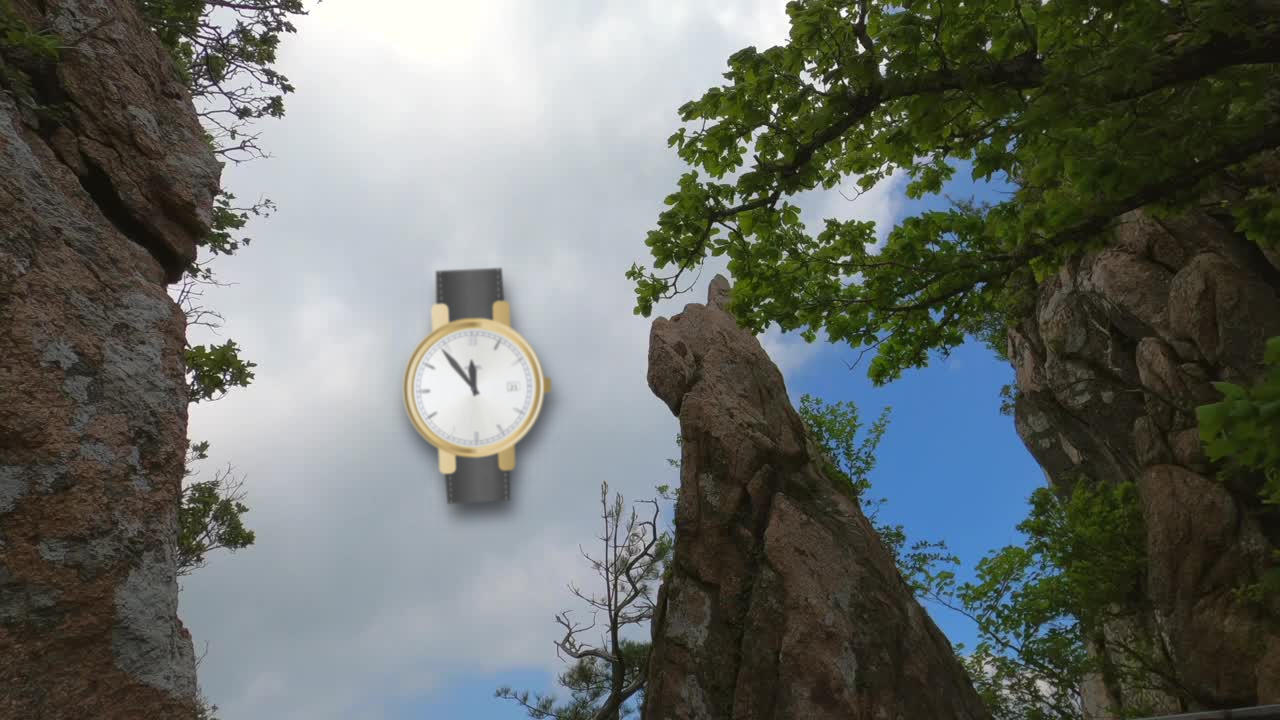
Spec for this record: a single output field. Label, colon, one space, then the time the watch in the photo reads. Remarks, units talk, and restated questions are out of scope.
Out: 11:54
